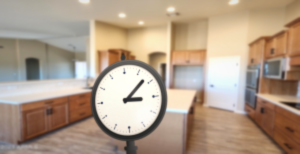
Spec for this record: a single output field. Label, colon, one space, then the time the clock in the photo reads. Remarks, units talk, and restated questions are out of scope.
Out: 3:08
